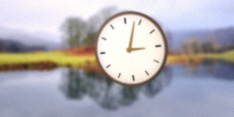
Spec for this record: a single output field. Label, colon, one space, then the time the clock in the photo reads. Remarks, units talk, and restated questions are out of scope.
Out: 3:03
